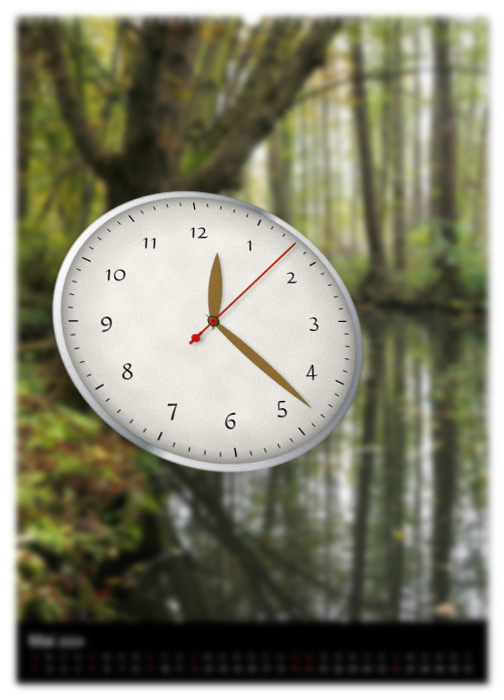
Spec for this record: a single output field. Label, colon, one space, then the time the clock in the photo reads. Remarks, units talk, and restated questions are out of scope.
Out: 12:23:08
